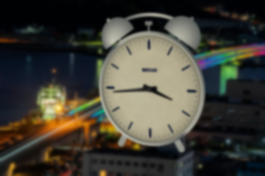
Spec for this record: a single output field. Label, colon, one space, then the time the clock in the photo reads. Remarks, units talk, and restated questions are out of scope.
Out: 3:44
